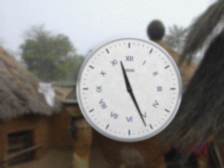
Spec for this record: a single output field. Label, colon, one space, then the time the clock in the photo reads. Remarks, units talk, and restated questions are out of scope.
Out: 11:26
